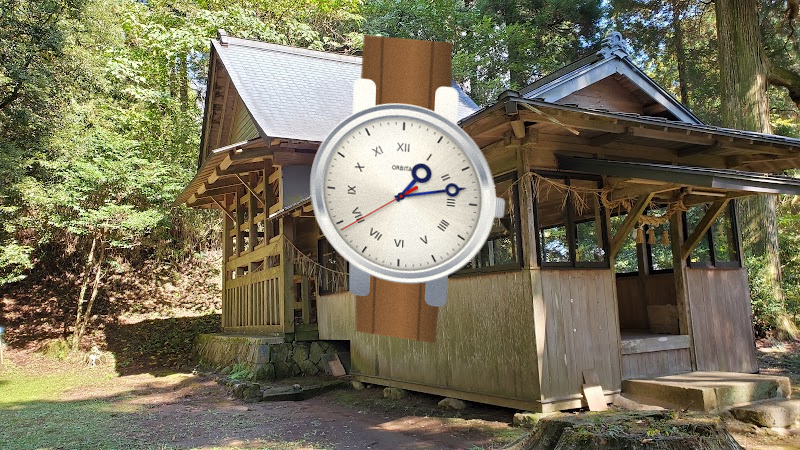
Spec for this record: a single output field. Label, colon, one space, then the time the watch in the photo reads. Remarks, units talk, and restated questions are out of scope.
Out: 1:12:39
